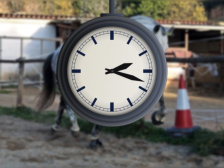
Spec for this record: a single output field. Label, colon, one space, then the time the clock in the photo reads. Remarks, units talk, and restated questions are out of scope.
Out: 2:18
